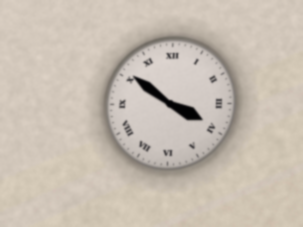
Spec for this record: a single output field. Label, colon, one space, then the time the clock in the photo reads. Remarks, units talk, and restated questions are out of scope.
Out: 3:51
